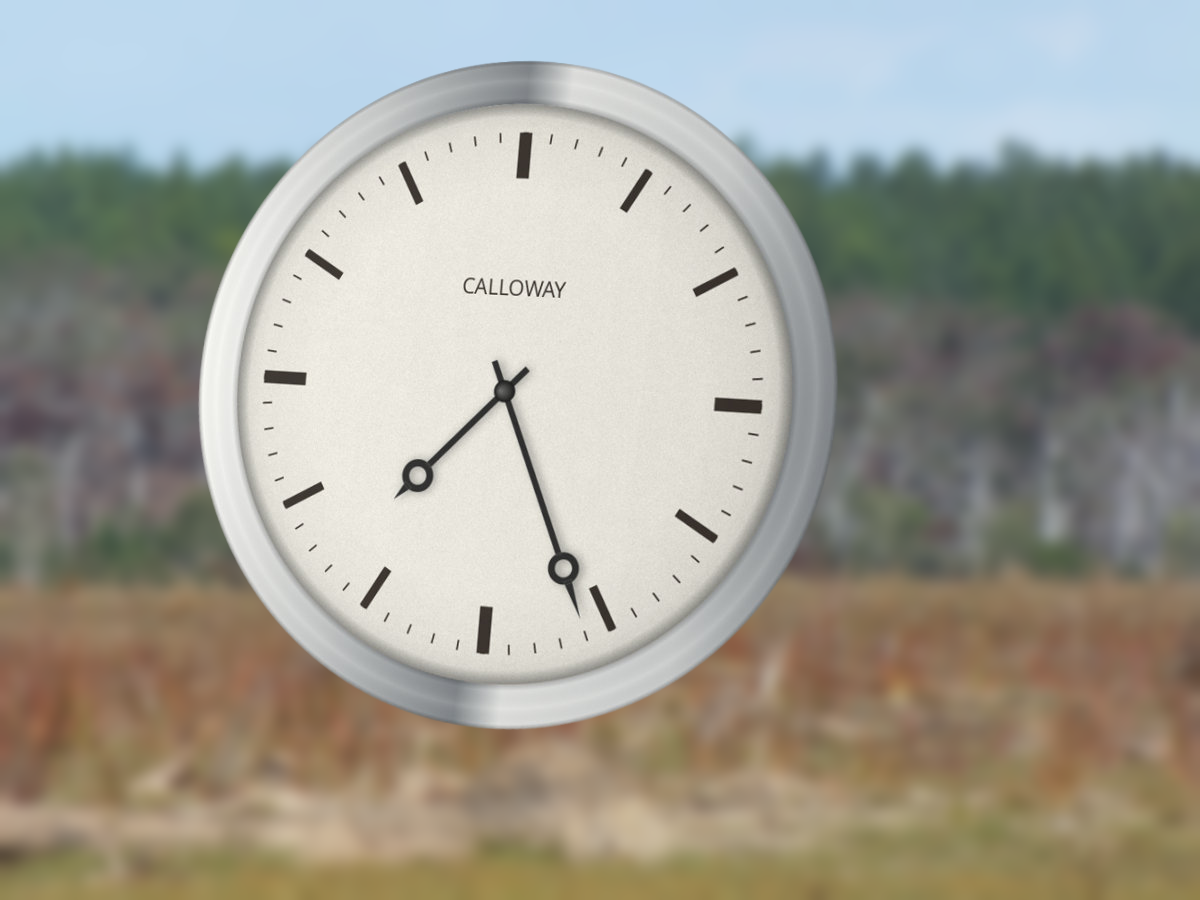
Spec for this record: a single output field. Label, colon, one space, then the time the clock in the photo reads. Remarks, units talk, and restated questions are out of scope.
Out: 7:26
